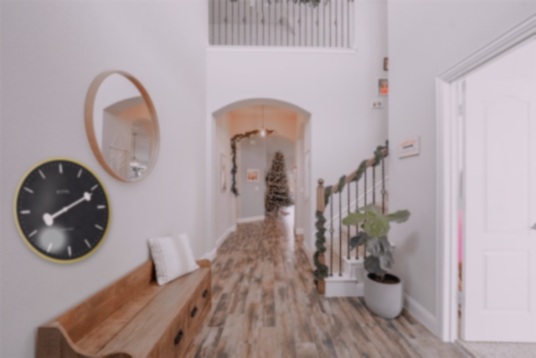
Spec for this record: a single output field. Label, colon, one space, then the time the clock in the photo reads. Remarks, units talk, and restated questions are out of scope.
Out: 8:11
